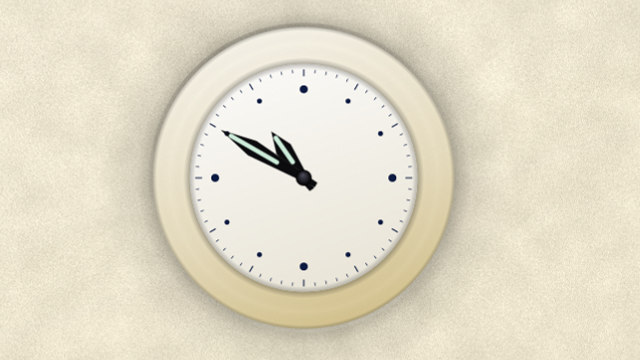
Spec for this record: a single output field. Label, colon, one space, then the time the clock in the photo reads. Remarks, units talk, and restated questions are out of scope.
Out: 10:50
